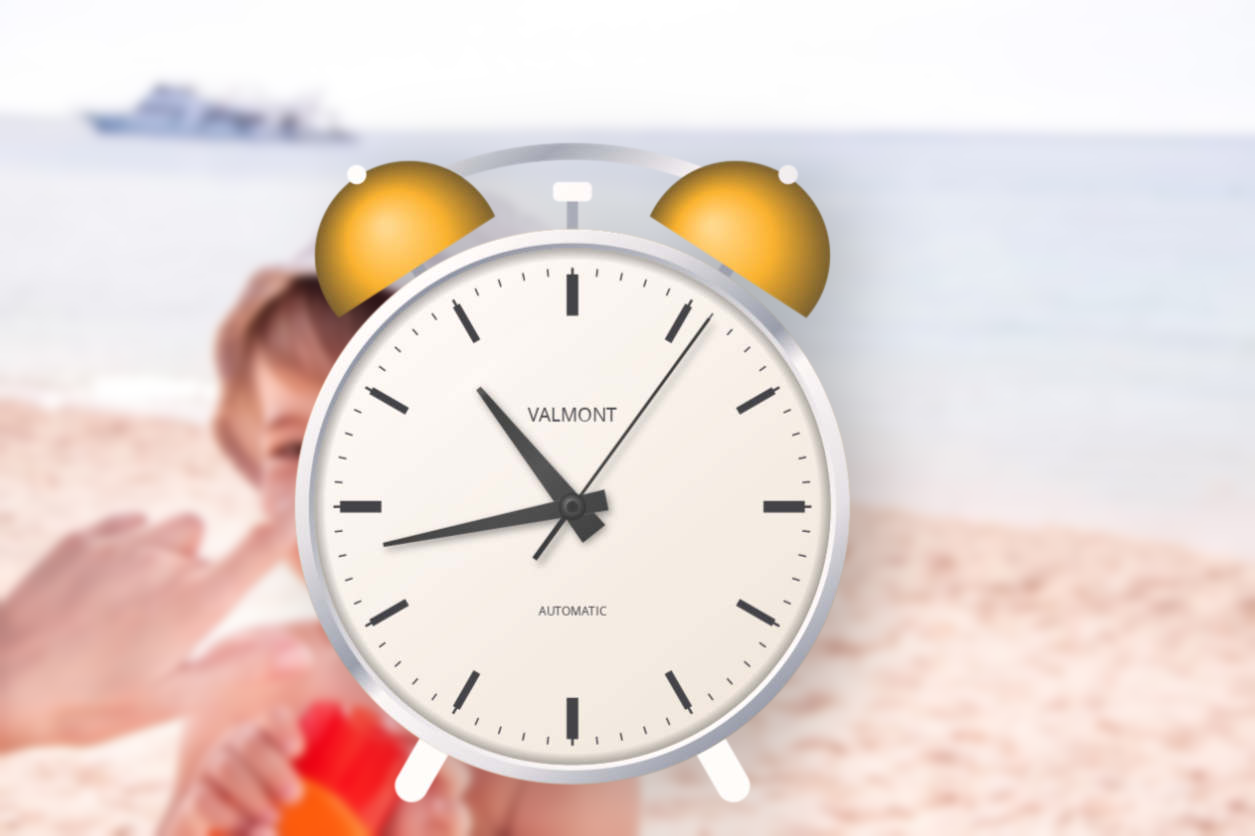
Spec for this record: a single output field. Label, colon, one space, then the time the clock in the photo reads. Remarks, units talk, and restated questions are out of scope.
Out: 10:43:06
